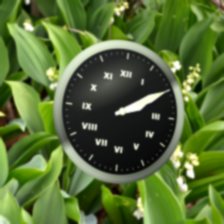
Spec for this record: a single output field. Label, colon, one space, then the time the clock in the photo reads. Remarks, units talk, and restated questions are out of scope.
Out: 2:10
